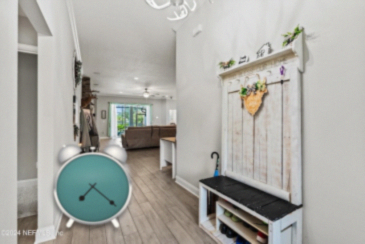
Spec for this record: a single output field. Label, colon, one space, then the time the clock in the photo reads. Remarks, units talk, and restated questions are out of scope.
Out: 7:22
